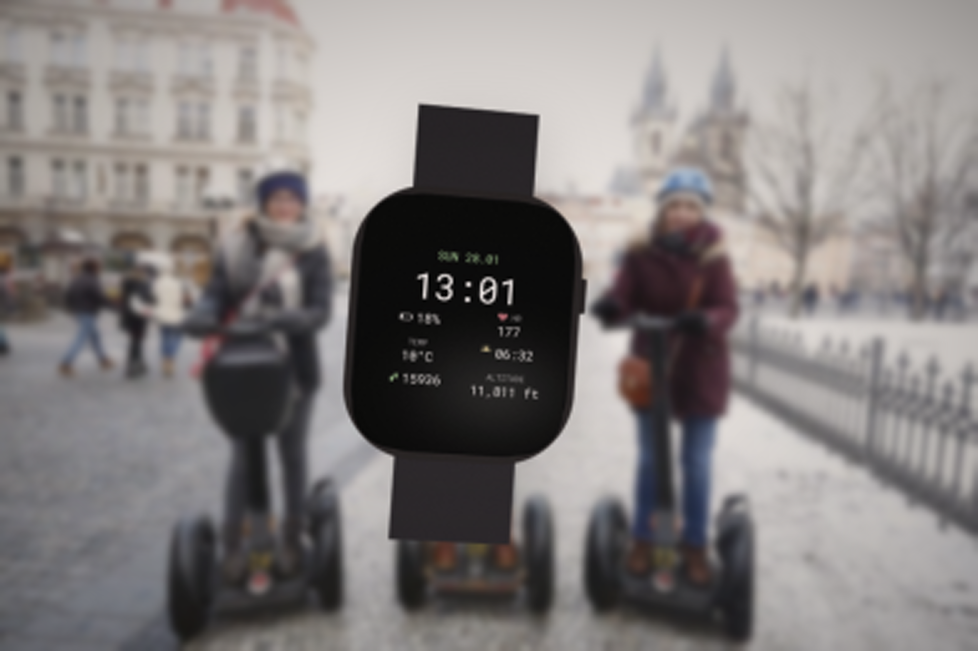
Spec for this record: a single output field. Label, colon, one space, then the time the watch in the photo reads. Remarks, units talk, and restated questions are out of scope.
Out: 13:01
